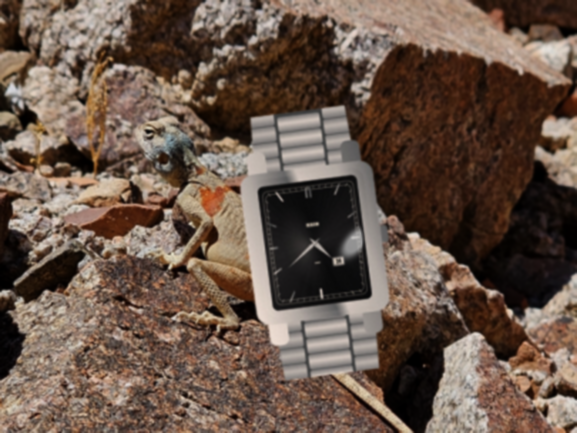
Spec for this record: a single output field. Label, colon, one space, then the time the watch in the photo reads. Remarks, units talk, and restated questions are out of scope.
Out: 4:39
